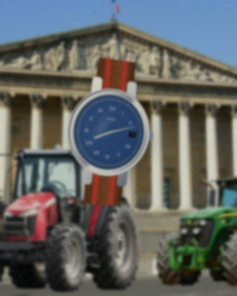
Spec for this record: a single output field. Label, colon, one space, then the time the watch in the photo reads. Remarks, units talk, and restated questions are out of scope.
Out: 8:12
